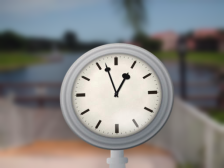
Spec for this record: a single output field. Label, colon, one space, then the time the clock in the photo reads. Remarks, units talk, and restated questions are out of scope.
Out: 12:57
